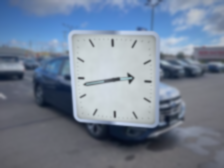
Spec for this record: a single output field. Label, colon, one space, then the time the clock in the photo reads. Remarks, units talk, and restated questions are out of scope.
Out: 2:43
